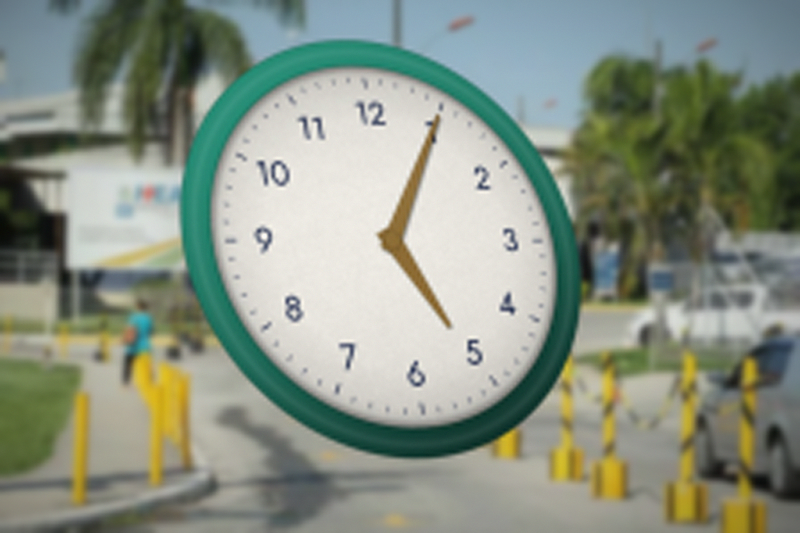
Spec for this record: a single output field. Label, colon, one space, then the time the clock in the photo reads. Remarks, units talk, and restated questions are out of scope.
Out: 5:05
